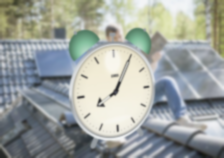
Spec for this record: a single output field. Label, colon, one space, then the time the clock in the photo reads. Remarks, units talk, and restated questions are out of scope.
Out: 8:05
